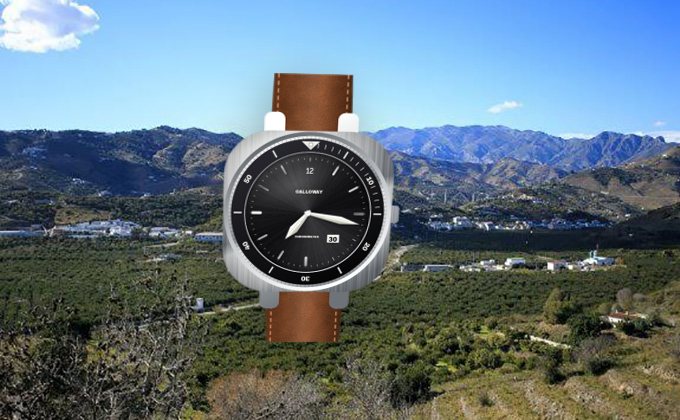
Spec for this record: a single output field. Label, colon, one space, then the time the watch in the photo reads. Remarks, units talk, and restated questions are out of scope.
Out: 7:17
